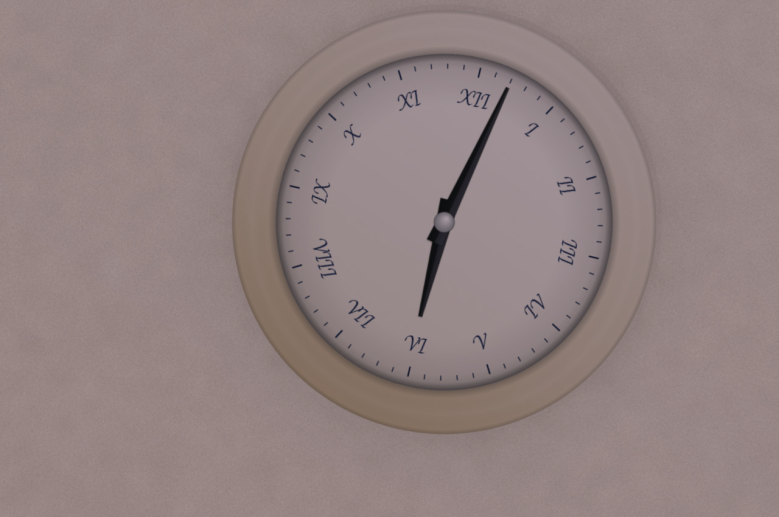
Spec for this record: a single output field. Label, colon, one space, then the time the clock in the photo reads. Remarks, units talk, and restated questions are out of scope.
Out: 6:02
